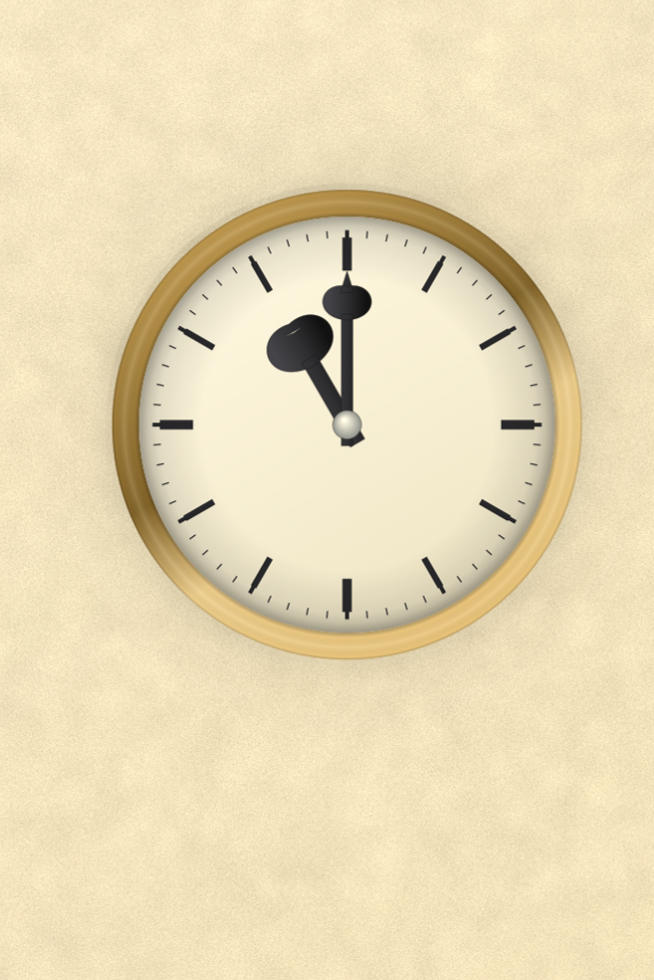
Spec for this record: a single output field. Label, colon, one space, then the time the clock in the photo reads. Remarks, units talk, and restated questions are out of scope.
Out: 11:00
